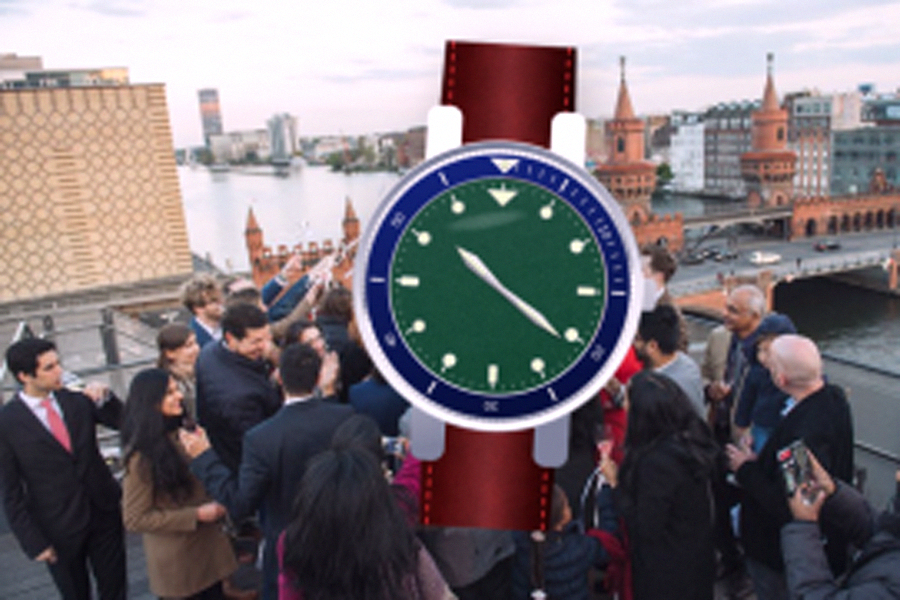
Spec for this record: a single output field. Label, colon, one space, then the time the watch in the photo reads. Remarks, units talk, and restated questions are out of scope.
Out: 10:21
